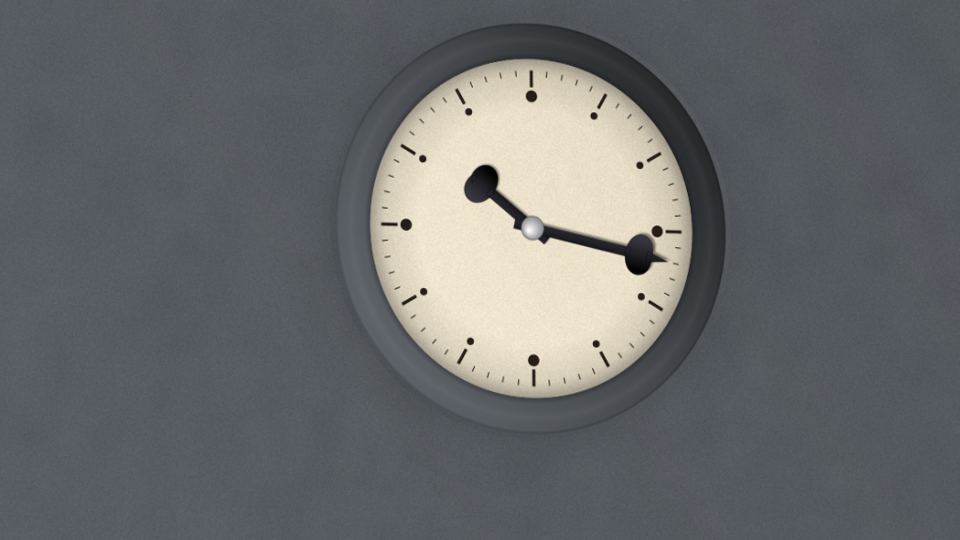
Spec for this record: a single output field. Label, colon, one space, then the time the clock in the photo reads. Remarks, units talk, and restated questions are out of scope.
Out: 10:17
